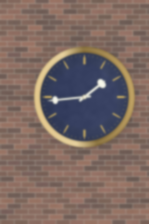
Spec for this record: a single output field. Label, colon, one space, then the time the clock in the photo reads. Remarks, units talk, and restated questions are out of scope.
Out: 1:44
